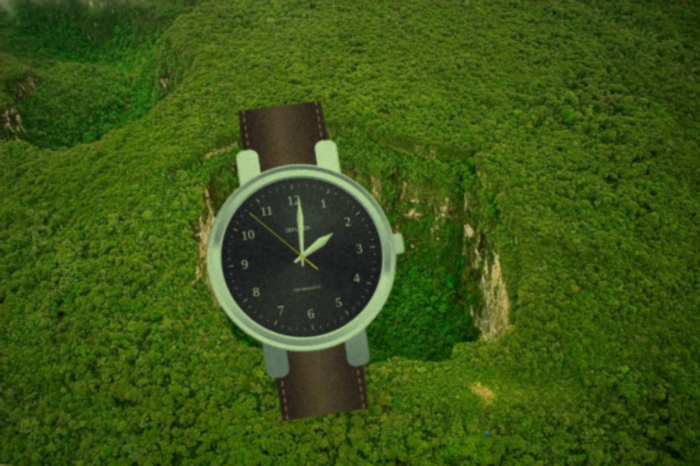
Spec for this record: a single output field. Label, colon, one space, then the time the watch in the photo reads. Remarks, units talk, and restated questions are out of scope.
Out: 2:00:53
